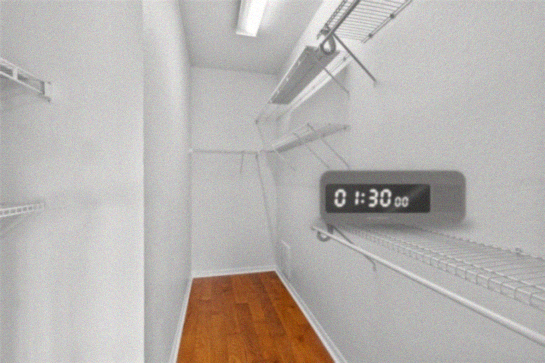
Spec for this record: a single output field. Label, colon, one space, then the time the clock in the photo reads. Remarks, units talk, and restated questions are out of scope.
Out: 1:30
